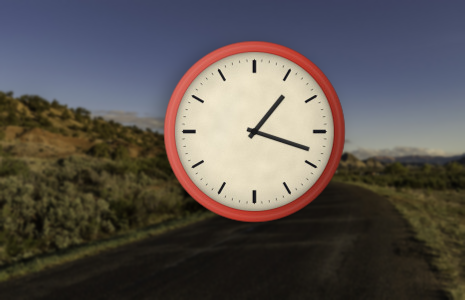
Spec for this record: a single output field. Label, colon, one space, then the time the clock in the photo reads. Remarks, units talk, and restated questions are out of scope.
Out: 1:18
